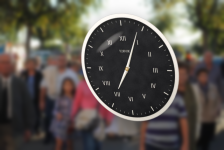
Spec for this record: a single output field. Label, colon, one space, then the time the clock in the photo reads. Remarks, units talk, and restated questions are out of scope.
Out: 7:04
